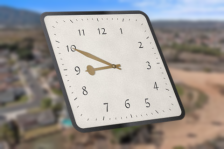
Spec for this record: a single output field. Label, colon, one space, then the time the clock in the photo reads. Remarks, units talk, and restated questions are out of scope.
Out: 8:50
